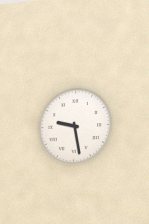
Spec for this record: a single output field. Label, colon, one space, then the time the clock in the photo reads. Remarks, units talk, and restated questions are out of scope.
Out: 9:28
